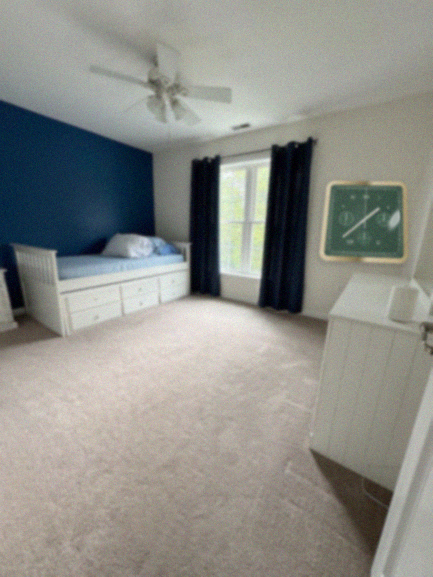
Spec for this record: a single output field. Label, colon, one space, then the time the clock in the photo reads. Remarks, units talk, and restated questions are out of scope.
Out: 1:38
